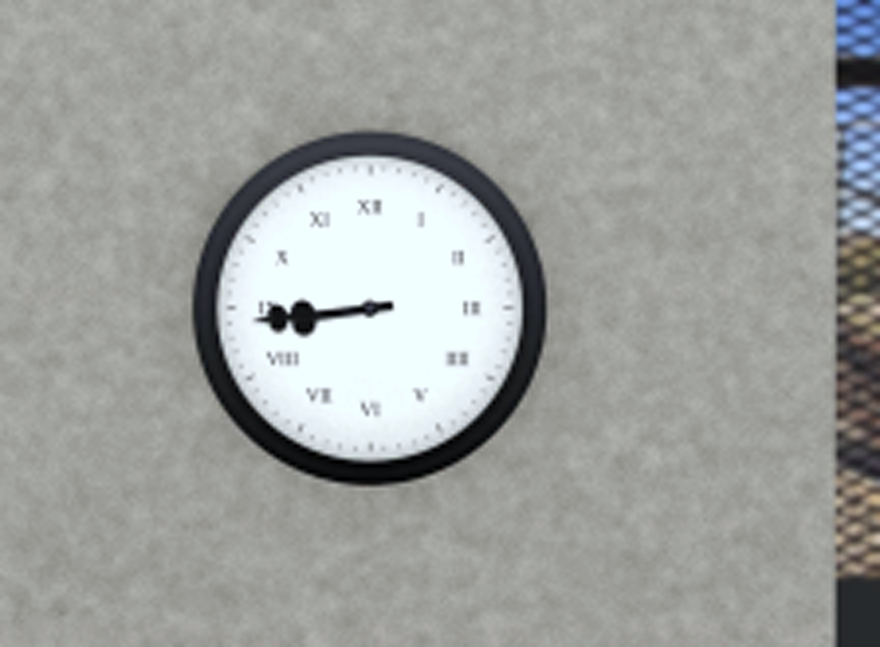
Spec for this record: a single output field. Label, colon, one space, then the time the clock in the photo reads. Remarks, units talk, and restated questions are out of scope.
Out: 8:44
